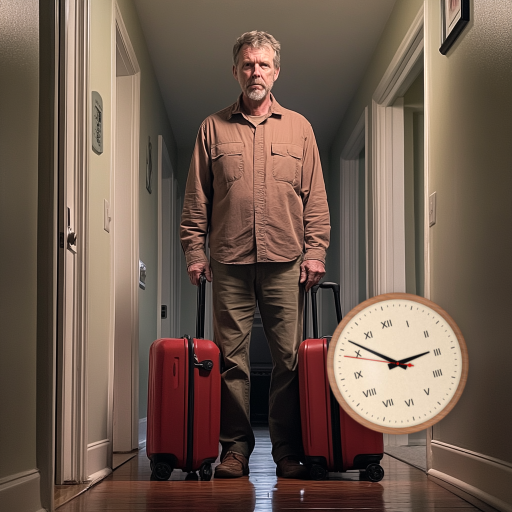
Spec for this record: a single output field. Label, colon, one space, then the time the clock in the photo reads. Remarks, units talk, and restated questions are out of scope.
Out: 2:51:49
